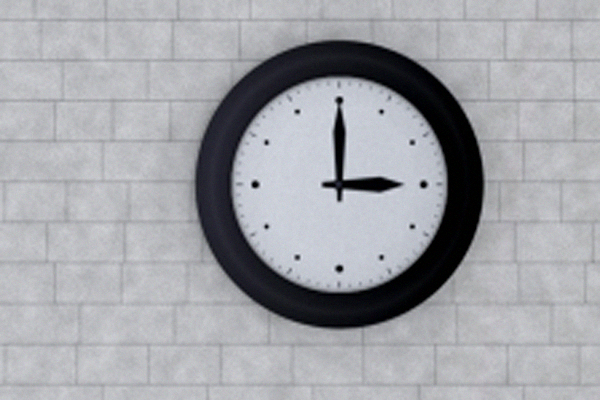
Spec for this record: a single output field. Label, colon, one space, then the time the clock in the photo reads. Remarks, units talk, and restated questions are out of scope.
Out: 3:00
